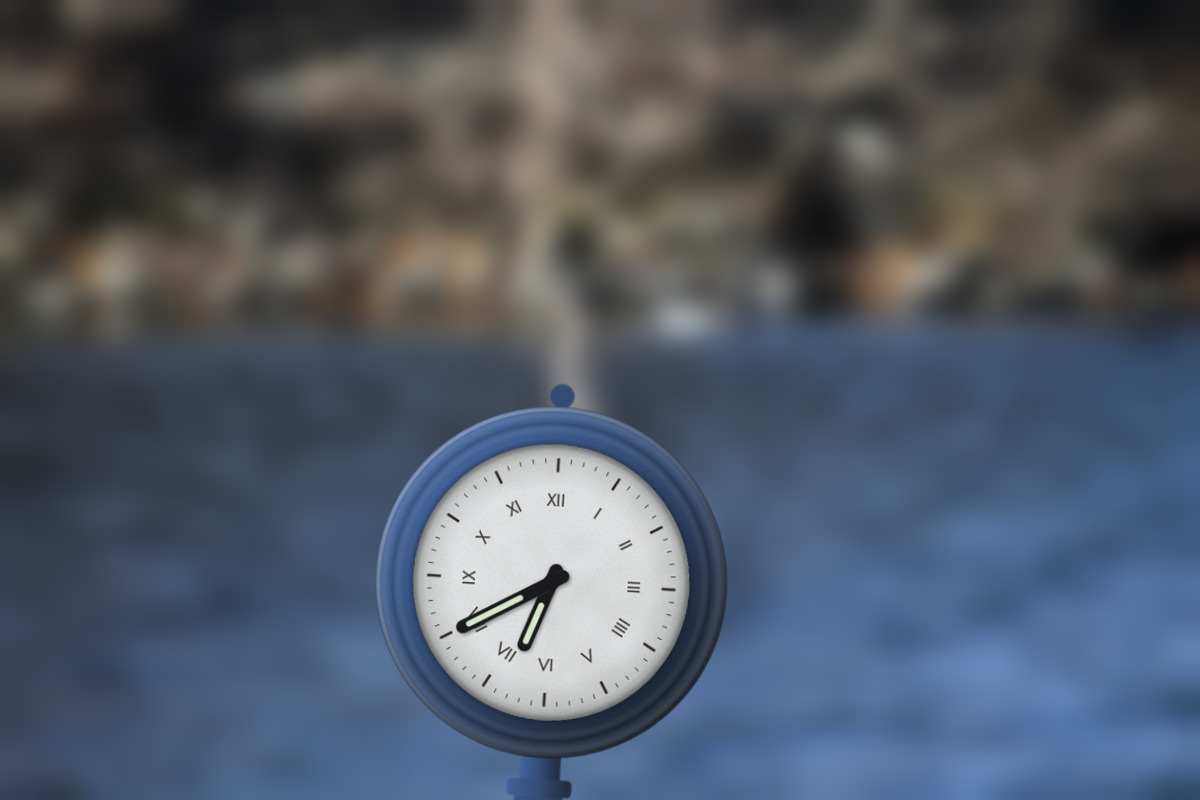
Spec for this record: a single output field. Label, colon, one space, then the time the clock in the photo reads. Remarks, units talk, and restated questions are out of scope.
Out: 6:40
